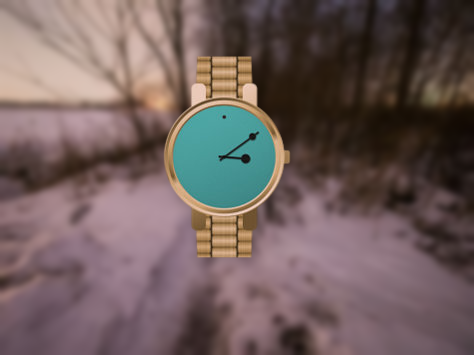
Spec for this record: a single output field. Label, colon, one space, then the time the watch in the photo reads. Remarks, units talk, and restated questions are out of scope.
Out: 3:09
